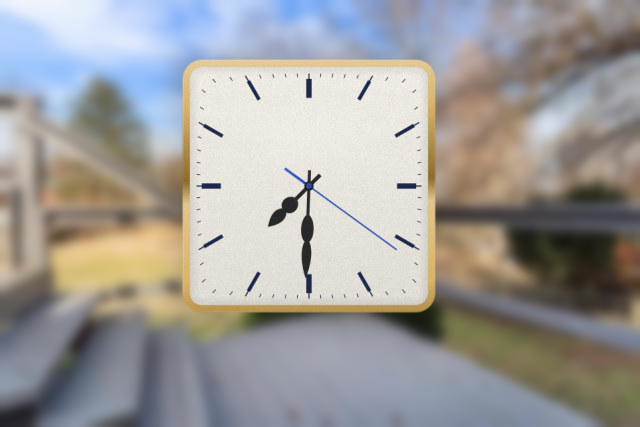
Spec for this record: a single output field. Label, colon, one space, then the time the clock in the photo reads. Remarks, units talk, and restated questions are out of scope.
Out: 7:30:21
